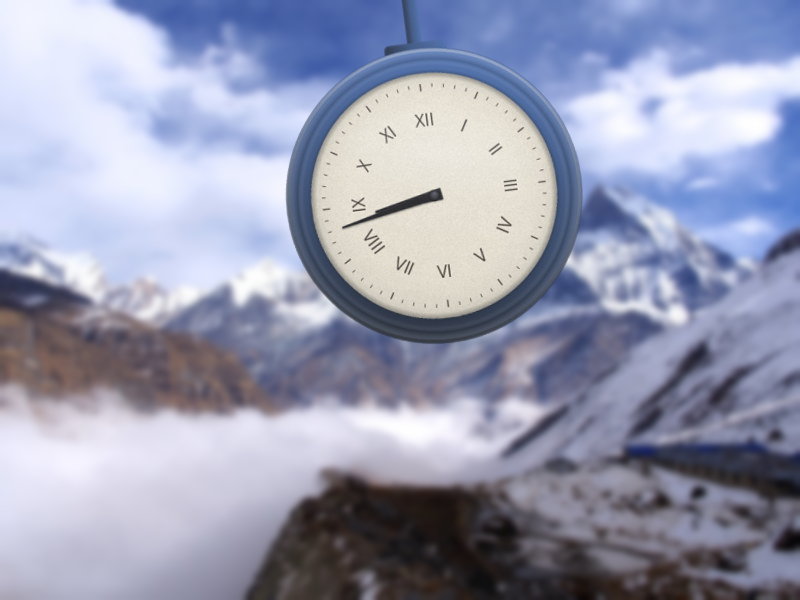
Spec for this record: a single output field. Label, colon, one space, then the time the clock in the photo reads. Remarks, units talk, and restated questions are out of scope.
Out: 8:43
